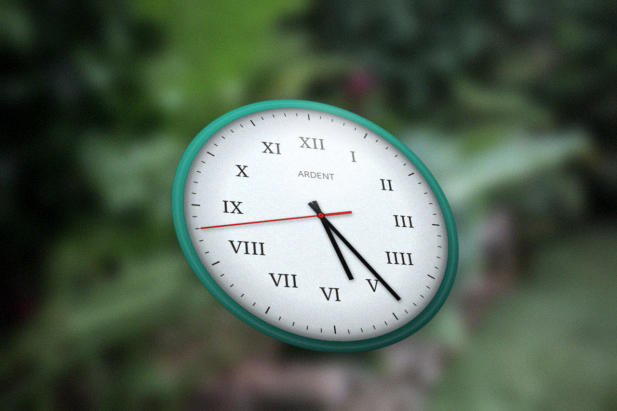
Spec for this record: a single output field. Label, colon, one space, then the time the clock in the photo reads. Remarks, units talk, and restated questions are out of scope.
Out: 5:23:43
